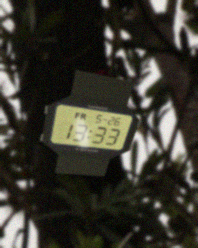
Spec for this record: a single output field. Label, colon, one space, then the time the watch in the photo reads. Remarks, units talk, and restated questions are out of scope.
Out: 13:33
